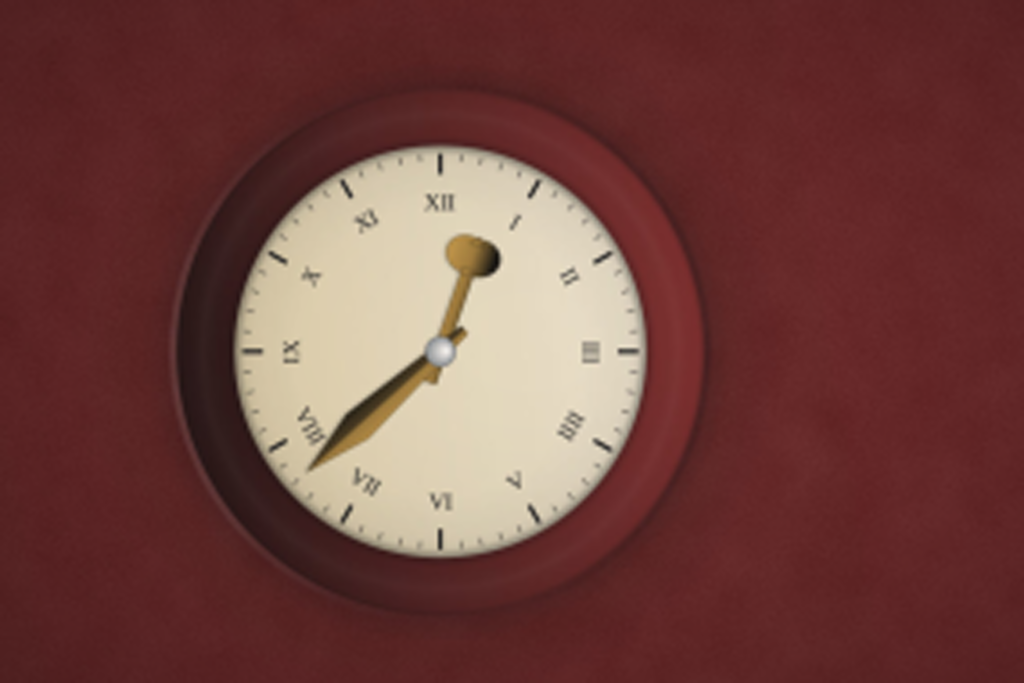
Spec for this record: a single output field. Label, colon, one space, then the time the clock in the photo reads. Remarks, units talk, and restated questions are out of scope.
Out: 12:38
